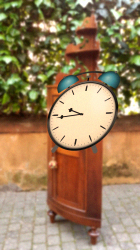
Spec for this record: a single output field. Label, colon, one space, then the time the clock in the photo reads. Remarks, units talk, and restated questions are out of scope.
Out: 9:44
